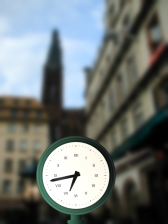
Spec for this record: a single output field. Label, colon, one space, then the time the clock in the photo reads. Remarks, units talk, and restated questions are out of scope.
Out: 6:43
